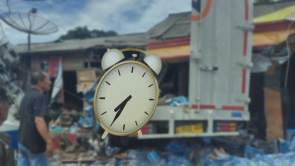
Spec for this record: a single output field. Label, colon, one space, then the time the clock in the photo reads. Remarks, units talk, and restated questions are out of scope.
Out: 7:35
